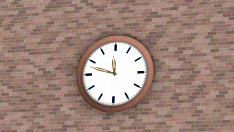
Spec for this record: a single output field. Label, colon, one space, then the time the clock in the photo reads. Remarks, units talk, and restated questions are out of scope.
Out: 11:48
